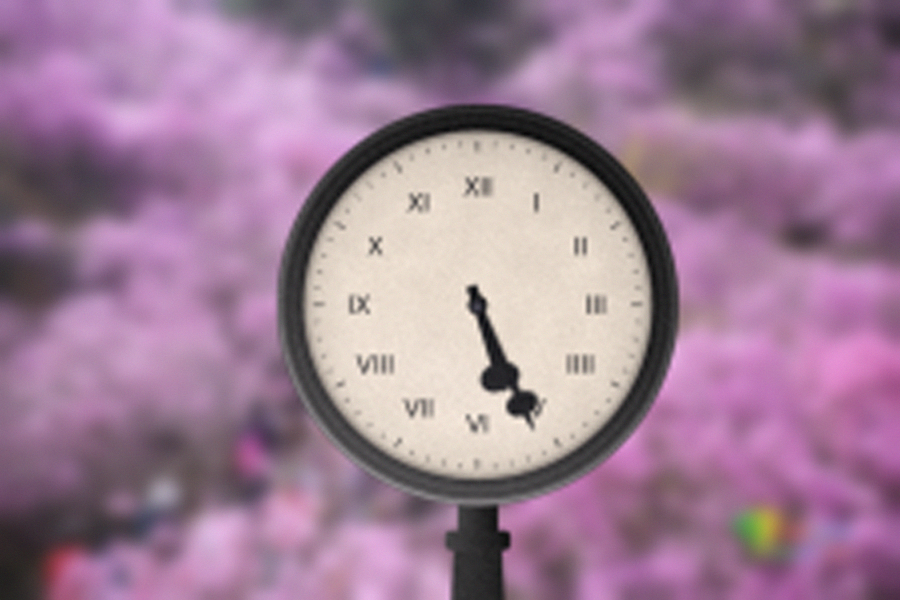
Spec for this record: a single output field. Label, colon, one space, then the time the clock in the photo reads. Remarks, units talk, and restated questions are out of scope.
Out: 5:26
